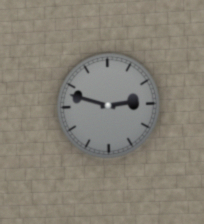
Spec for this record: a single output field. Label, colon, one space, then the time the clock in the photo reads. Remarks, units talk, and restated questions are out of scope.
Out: 2:48
